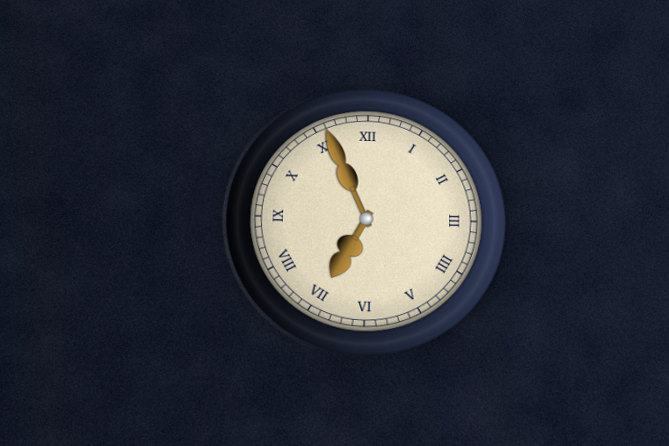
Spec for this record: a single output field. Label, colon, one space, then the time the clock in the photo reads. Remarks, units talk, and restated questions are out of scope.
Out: 6:56
